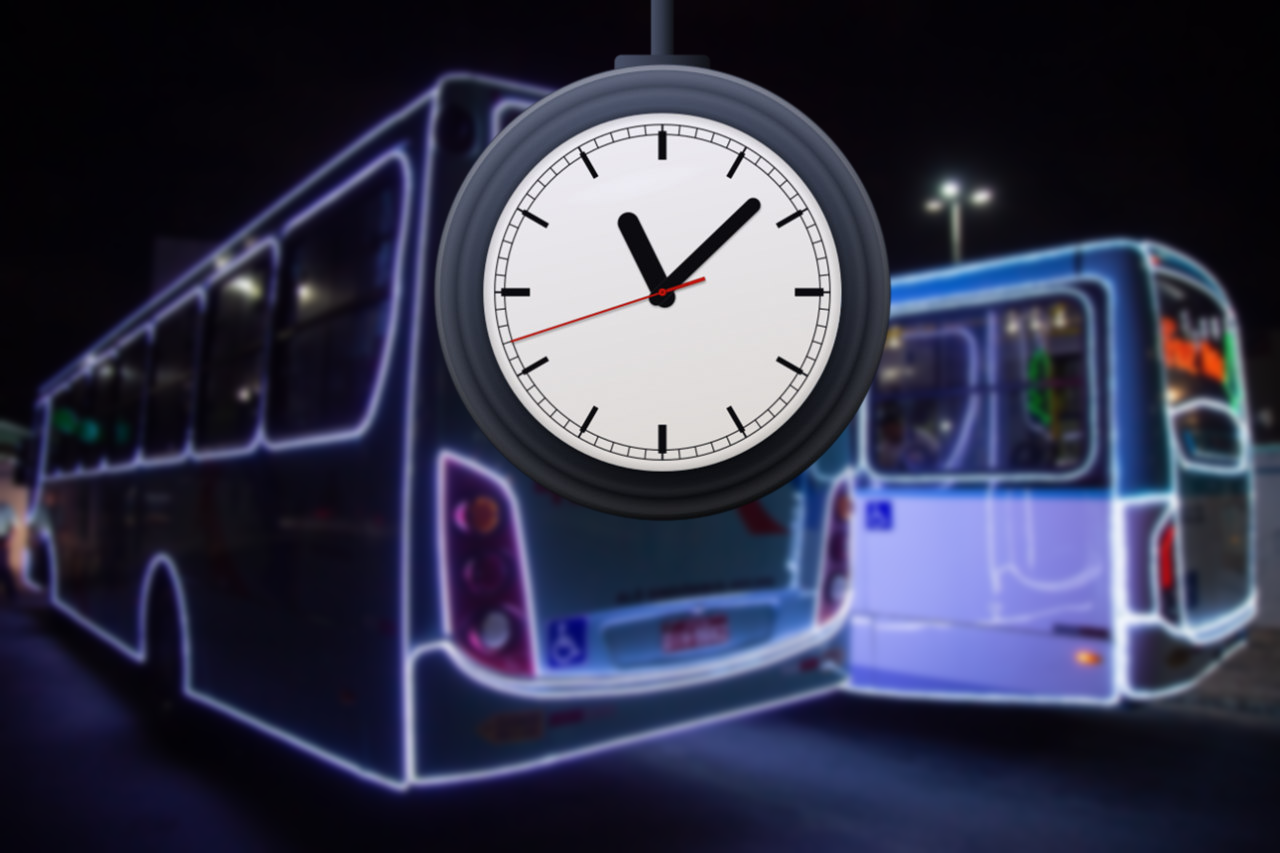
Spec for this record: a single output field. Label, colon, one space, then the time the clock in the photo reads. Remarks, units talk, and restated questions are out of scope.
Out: 11:07:42
